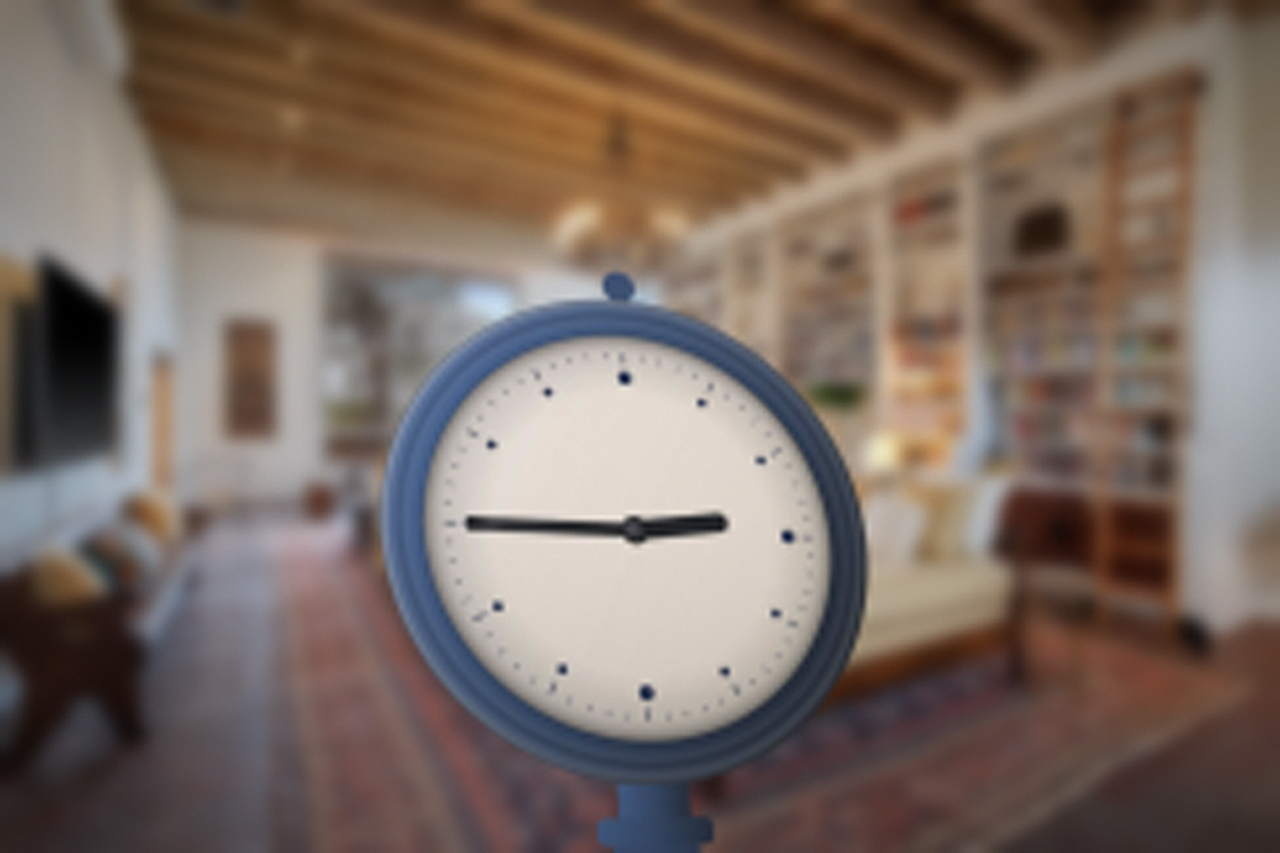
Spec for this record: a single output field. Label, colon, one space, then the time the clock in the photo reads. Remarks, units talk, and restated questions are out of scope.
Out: 2:45
